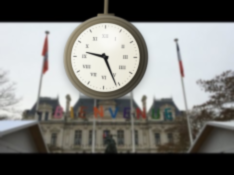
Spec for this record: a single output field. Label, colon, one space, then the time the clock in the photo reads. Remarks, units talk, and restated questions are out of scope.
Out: 9:26
